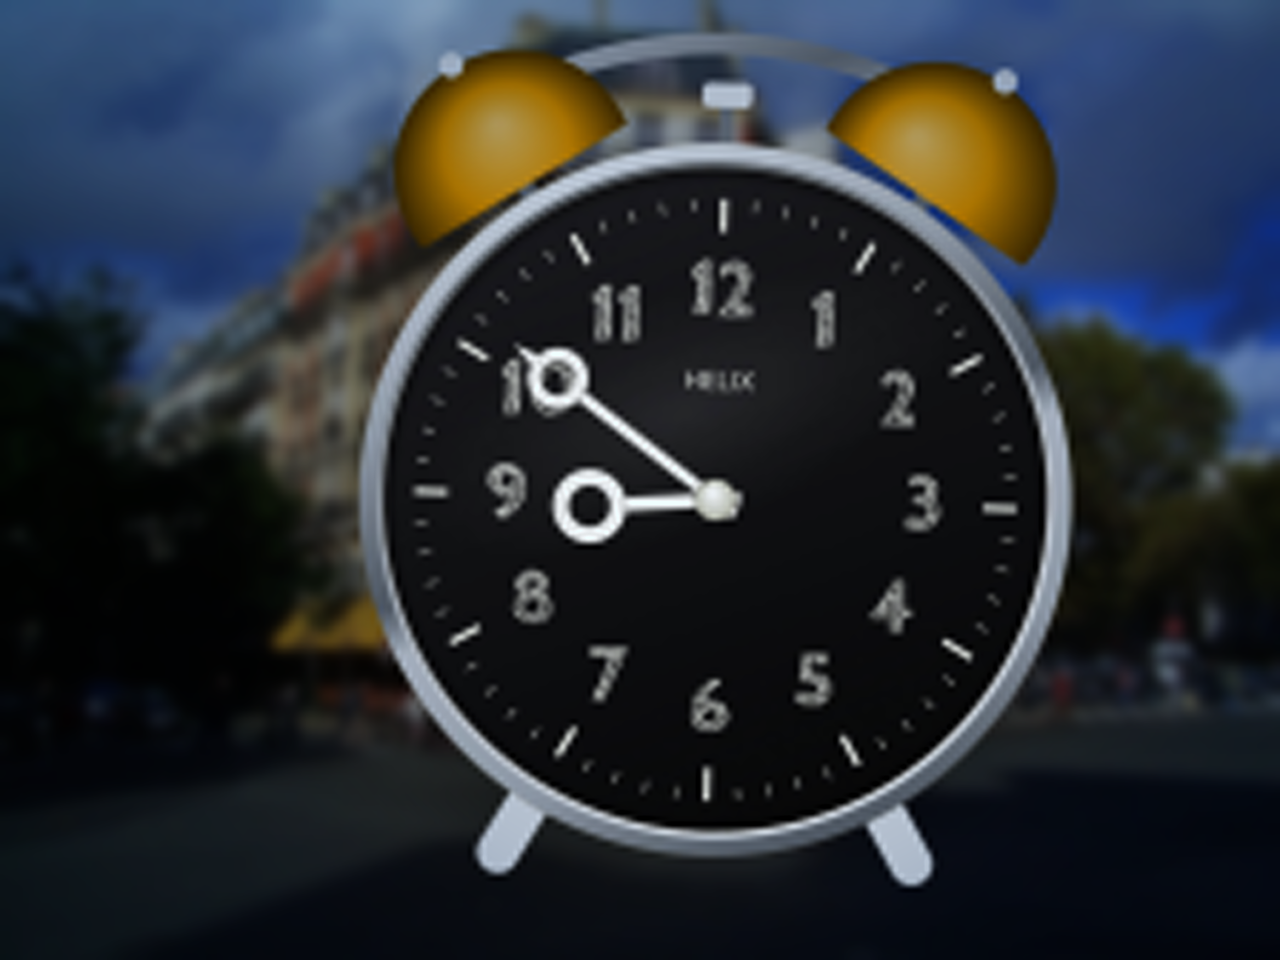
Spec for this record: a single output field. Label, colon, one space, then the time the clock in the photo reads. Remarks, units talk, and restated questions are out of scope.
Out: 8:51
